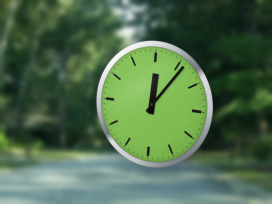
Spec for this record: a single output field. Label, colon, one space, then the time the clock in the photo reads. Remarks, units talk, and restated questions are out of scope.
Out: 12:06
